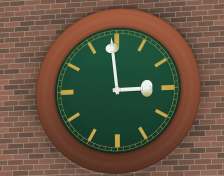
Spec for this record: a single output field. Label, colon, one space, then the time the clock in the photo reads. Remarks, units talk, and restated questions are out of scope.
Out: 2:59
